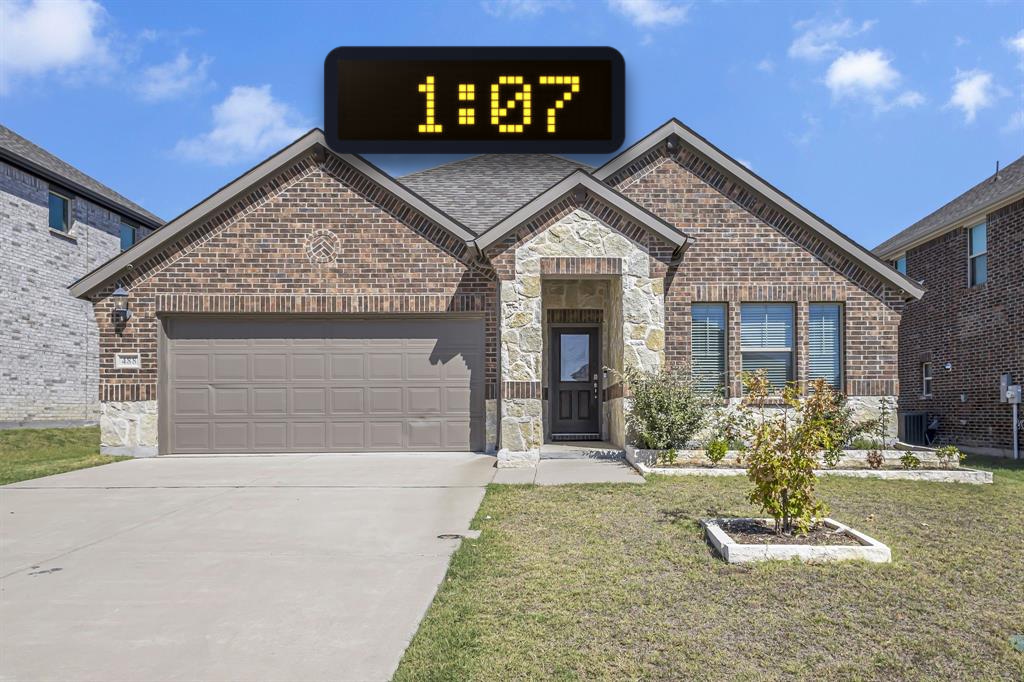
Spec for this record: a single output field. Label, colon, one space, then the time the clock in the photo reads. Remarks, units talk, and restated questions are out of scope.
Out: 1:07
